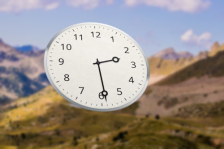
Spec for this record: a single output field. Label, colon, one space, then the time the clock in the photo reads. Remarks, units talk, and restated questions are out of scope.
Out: 2:29
